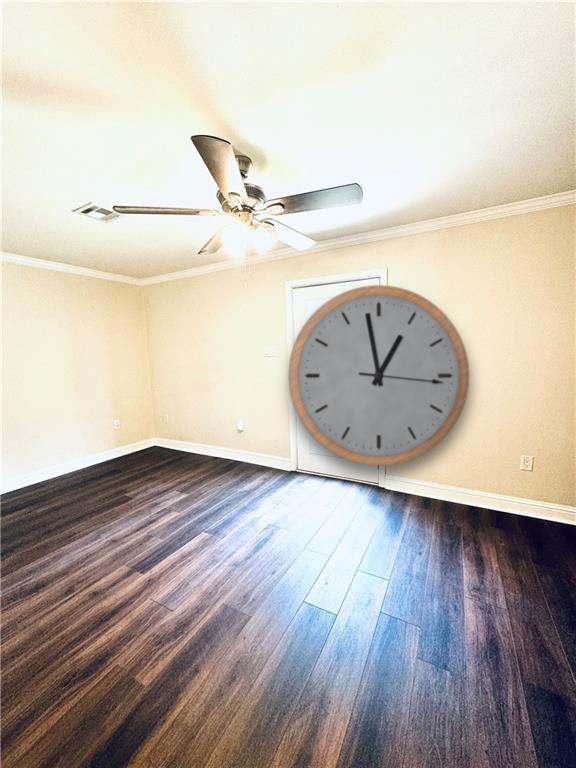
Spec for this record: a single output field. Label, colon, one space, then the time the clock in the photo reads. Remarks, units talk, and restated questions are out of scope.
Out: 12:58:16
